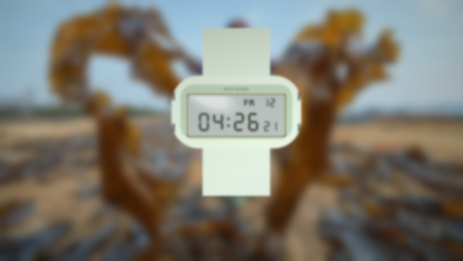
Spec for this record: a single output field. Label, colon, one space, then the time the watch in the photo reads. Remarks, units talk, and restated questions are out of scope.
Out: 4:26
